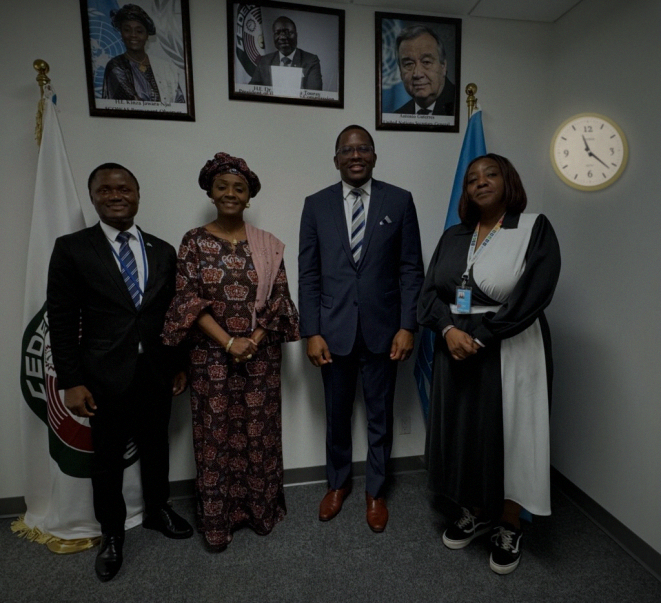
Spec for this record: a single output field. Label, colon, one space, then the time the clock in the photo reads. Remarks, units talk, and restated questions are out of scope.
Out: 11:22
